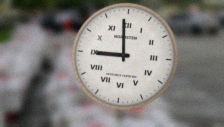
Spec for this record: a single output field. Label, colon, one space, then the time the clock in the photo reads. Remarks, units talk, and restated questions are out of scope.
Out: 8:59
